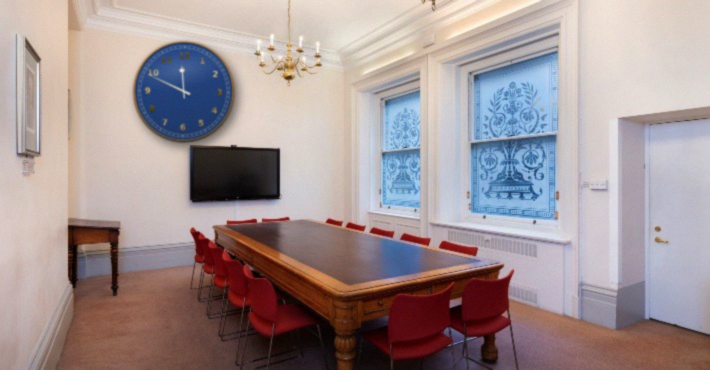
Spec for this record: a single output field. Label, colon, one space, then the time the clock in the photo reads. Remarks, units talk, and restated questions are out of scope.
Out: 11:49
